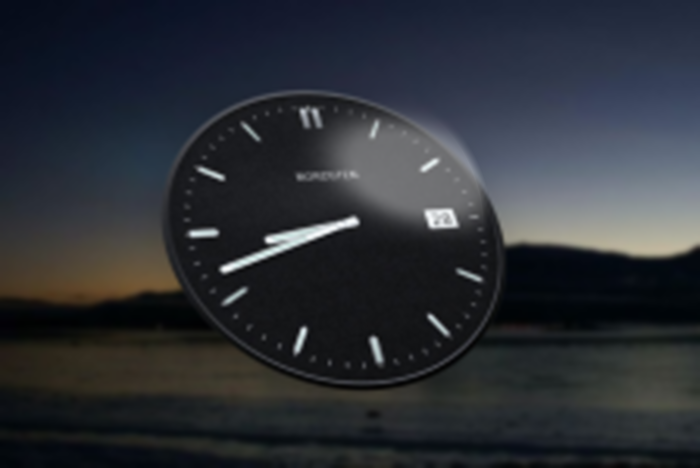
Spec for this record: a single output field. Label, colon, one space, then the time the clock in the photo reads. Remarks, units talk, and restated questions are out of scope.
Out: 8:42
